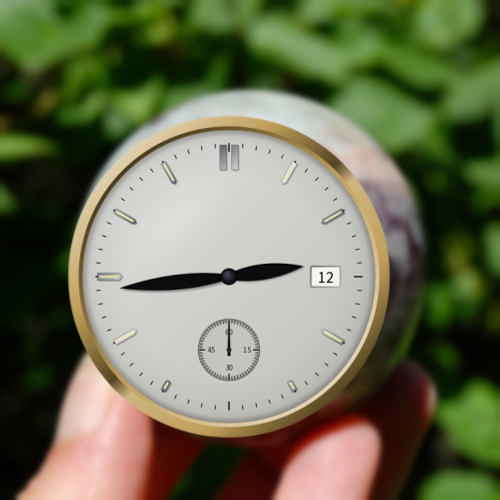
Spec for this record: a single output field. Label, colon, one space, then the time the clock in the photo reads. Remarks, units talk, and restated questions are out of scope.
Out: 2:44
